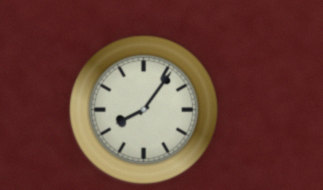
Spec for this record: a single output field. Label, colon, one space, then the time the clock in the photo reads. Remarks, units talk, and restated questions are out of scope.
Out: 8:06
